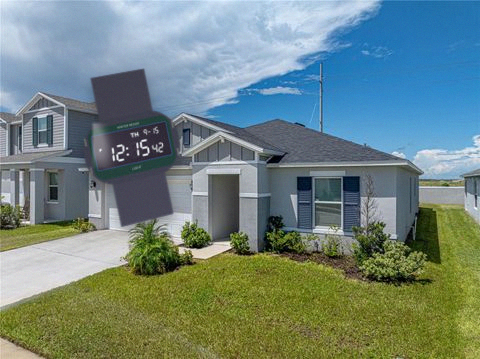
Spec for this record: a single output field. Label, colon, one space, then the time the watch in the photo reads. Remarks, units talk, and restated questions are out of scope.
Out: 12:15:42
